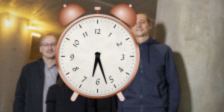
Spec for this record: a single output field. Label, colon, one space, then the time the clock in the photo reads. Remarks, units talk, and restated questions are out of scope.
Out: 6:27
